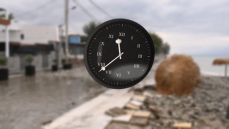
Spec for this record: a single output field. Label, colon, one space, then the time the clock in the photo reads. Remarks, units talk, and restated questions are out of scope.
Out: 11:38
